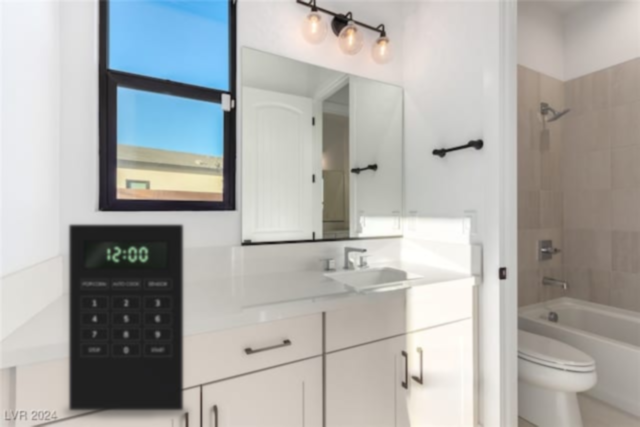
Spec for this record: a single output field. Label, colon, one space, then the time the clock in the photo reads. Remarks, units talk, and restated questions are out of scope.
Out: 12:00
